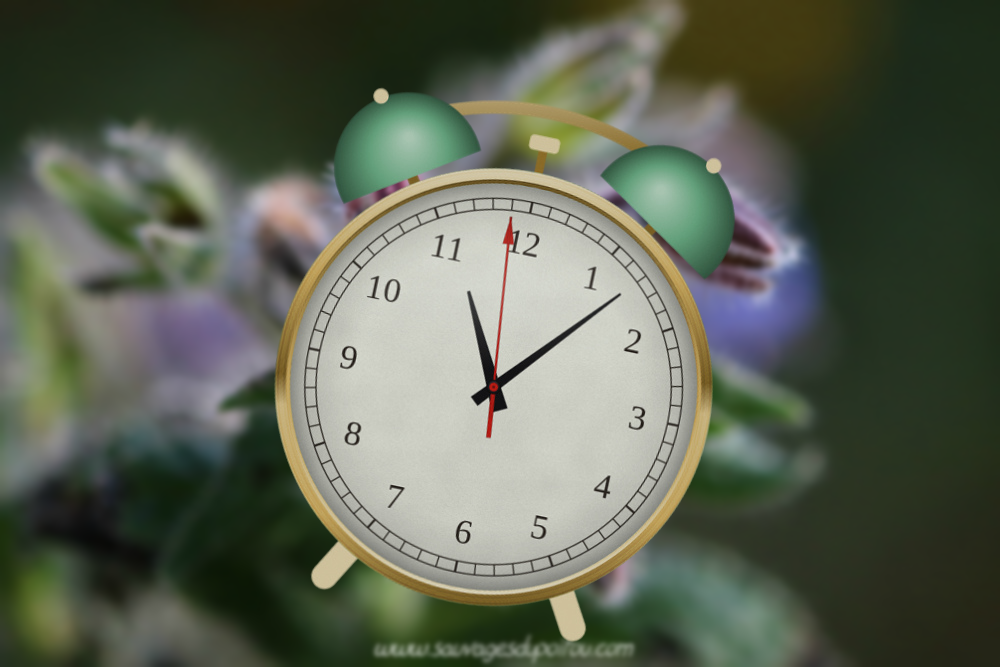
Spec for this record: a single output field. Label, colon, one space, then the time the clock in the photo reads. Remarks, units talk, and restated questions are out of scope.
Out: 11:06:59
